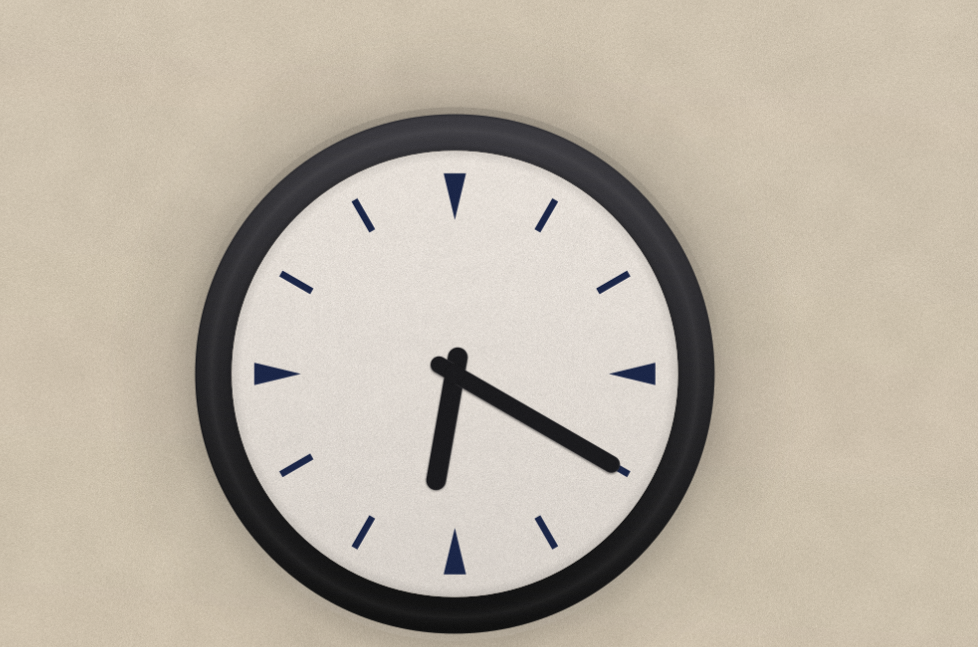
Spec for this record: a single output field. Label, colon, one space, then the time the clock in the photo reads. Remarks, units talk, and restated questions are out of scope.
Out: 6:20
